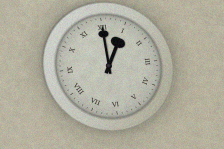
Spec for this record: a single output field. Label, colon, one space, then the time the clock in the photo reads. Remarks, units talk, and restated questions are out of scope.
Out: 1:00
